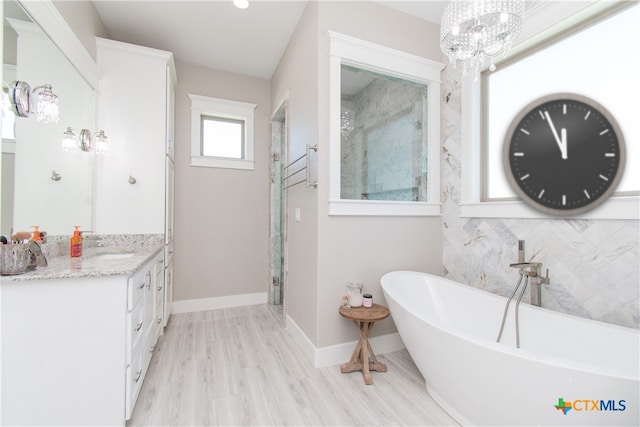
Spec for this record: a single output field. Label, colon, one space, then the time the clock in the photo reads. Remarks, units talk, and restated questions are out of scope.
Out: 11:56
